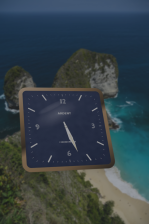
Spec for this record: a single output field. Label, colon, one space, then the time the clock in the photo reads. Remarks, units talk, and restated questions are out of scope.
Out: 5:27
